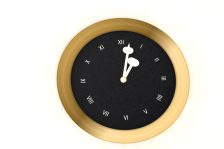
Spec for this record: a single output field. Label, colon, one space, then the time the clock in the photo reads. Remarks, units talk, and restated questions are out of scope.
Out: 1:02
